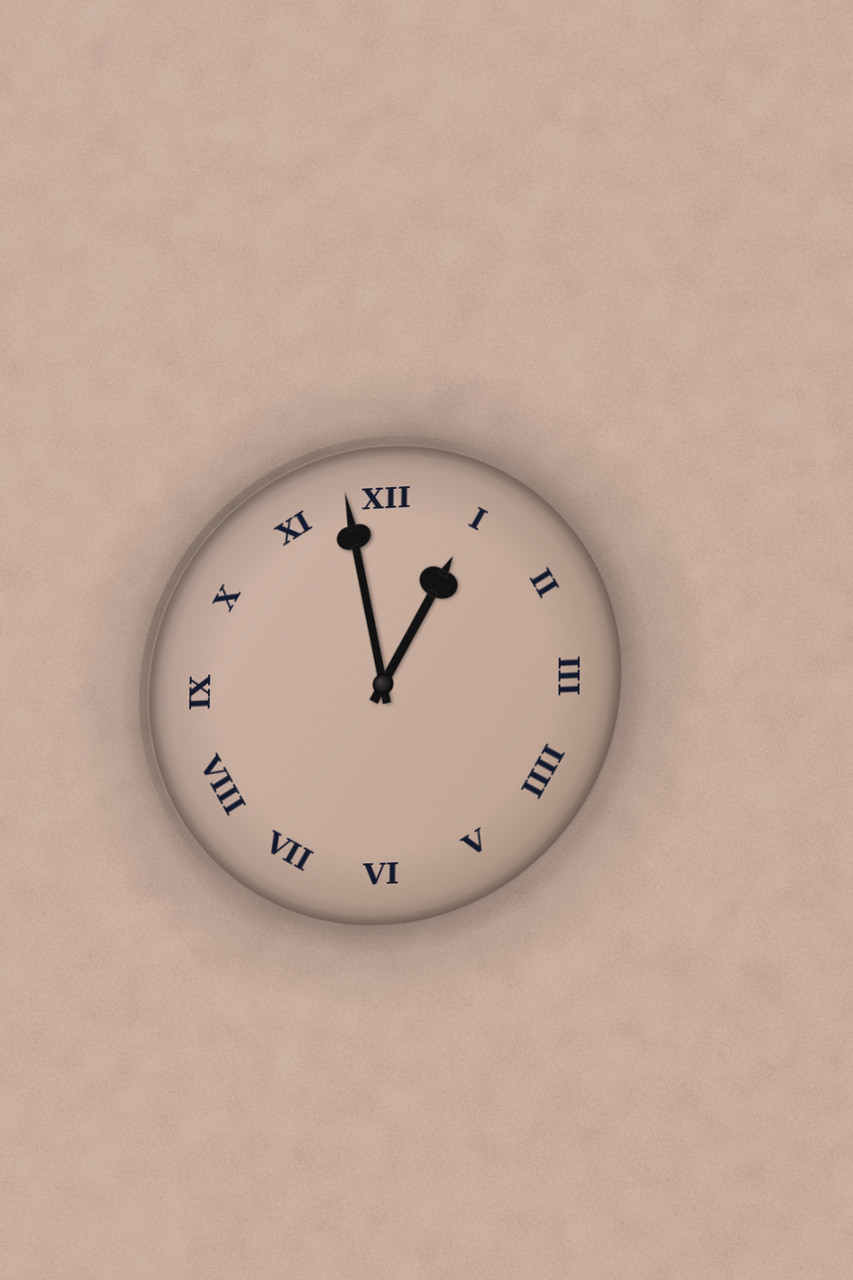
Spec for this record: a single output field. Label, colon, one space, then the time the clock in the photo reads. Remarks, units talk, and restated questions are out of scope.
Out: 12:58
